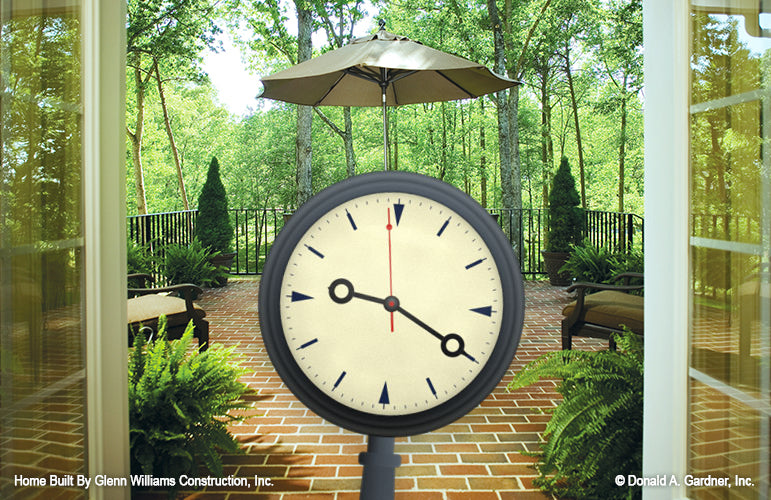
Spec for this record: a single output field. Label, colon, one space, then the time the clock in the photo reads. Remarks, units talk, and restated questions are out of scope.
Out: 9:19:59
